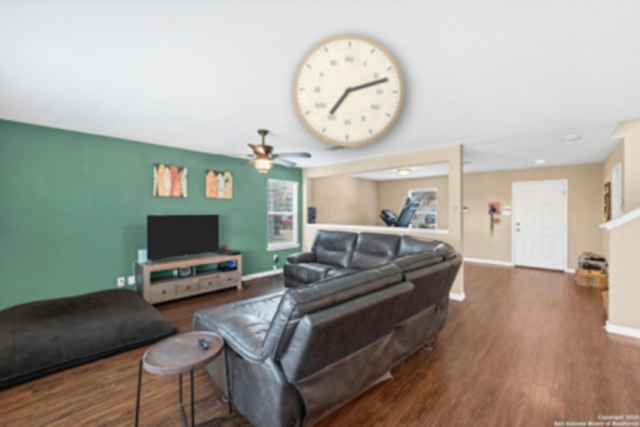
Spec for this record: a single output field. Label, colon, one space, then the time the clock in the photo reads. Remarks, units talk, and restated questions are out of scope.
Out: 7:12
